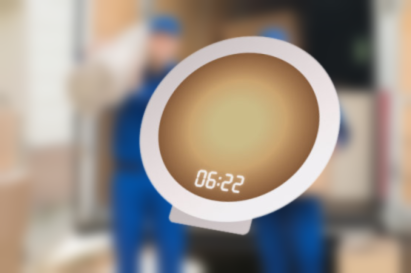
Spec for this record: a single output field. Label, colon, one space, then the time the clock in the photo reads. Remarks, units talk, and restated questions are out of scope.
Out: 6:22
